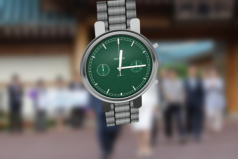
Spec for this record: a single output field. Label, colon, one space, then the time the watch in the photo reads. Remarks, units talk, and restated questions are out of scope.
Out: 12:15
